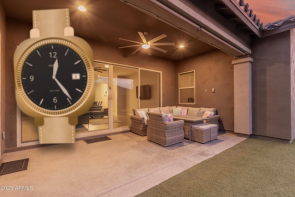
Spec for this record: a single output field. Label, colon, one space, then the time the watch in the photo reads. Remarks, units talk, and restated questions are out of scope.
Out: 12:24
